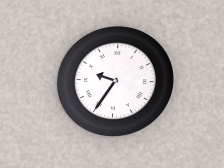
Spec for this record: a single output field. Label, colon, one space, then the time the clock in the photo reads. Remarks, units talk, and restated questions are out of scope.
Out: 9:35
